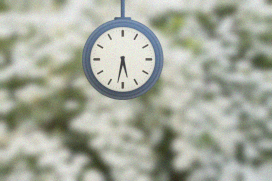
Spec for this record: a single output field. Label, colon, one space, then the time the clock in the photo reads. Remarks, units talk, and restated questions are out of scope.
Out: 5:32
